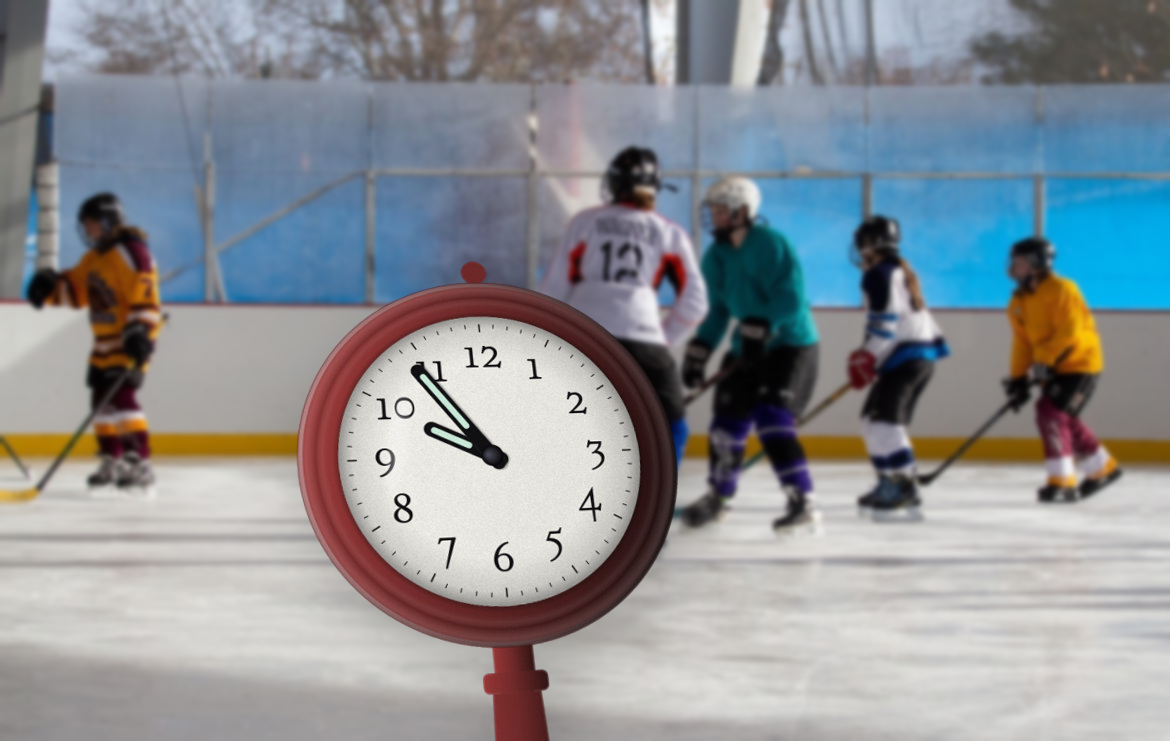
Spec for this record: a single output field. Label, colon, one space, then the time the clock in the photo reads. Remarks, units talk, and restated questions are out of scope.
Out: 9:54
